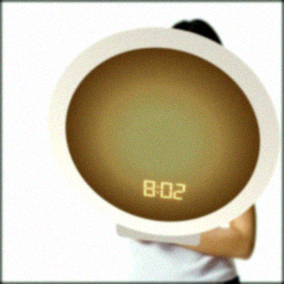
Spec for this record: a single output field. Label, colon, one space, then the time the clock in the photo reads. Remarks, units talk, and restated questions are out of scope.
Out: 8:02
